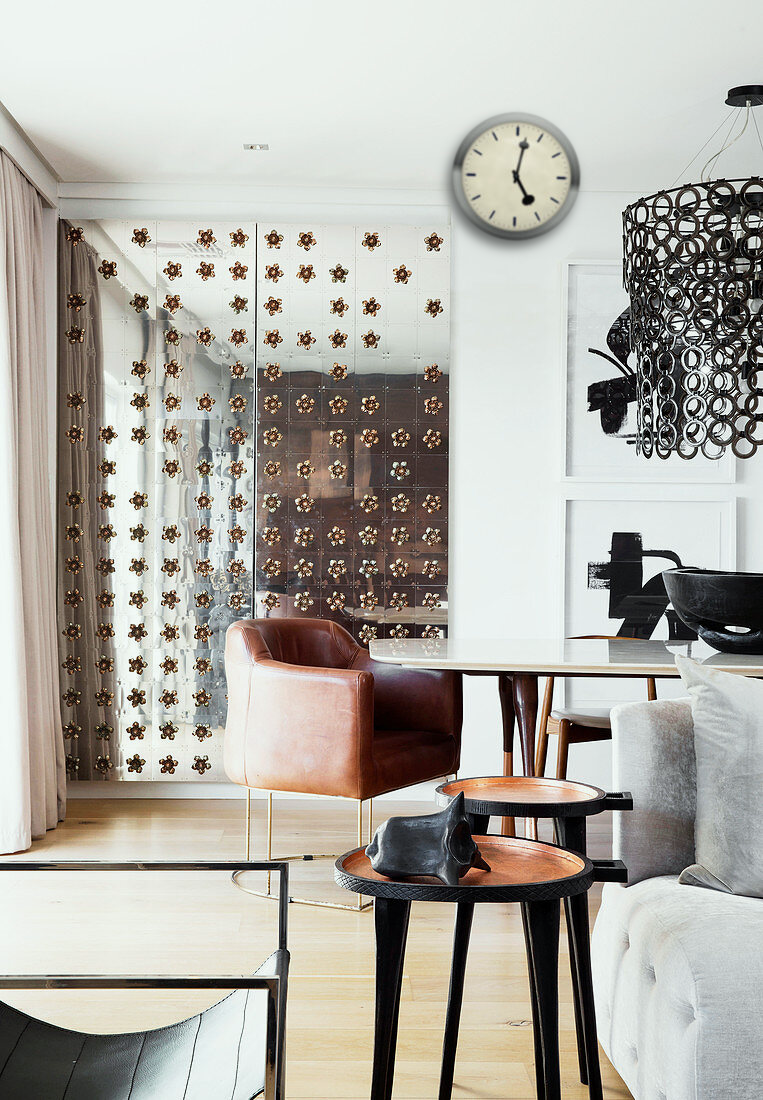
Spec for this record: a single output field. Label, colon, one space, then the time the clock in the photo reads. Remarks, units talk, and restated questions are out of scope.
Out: 5:02
